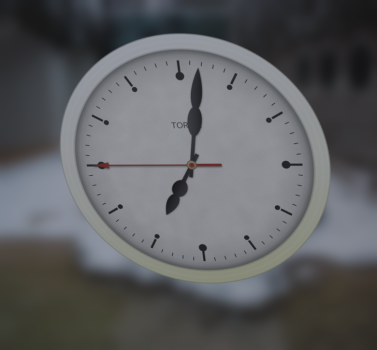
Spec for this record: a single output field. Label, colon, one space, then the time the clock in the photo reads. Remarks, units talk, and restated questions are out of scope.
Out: 7:01:45
